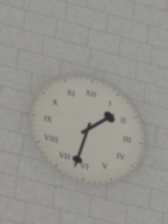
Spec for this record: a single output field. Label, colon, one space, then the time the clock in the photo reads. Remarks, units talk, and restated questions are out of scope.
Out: 1:32
